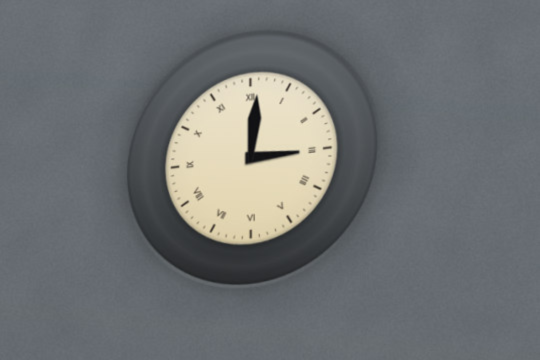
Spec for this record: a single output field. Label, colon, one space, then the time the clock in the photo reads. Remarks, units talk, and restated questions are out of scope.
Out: 3:01
